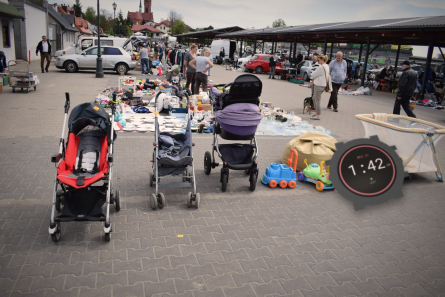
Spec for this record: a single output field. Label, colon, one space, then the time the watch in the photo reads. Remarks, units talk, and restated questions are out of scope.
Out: 1:42
